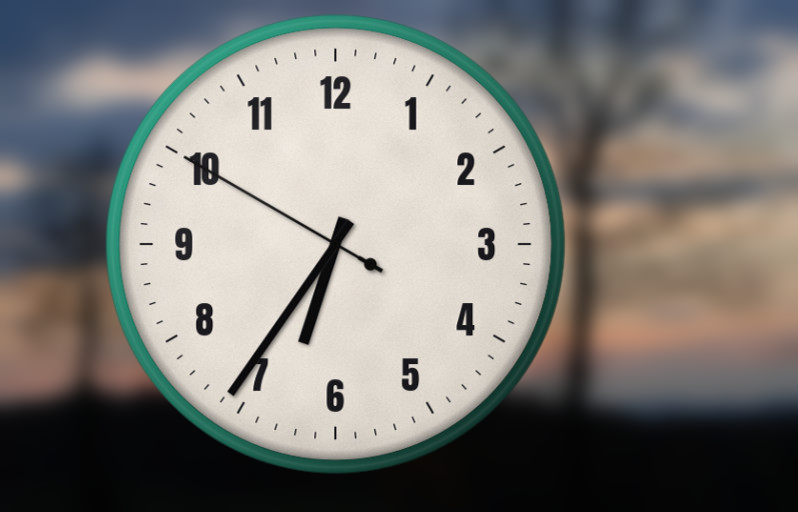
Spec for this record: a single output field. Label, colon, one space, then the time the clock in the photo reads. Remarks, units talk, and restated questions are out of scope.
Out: 6:35:50
